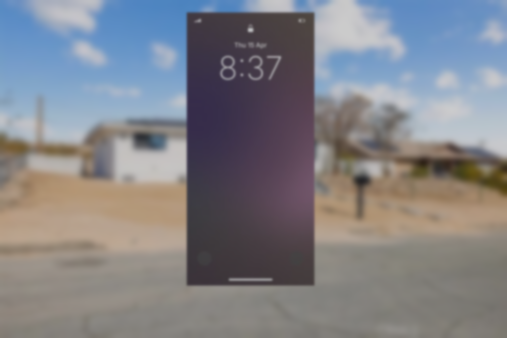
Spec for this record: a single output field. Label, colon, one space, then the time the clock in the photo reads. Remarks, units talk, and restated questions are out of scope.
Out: 8:37
